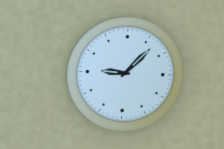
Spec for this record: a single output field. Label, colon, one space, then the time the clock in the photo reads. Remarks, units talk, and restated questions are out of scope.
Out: 9:07
